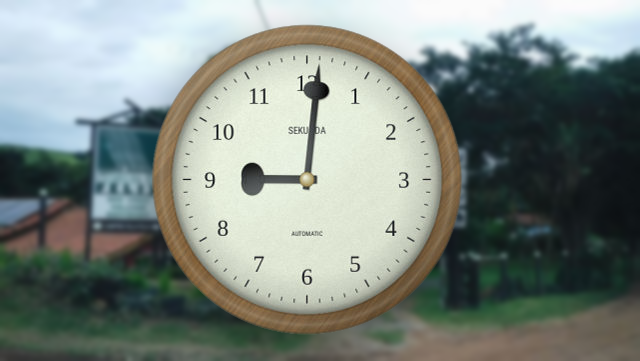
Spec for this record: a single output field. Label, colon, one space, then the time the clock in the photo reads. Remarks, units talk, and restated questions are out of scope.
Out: 9:01
